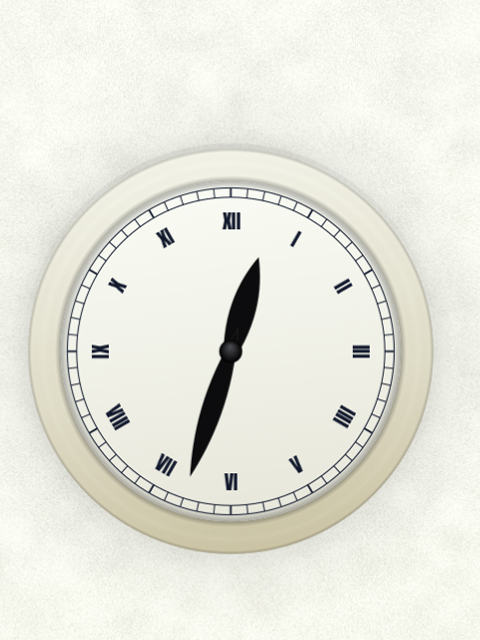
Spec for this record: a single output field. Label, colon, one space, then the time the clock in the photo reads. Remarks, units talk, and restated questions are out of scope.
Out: 12:33
